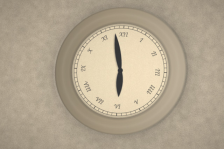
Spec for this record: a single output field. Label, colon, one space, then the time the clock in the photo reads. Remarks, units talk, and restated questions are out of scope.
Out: 5:58
